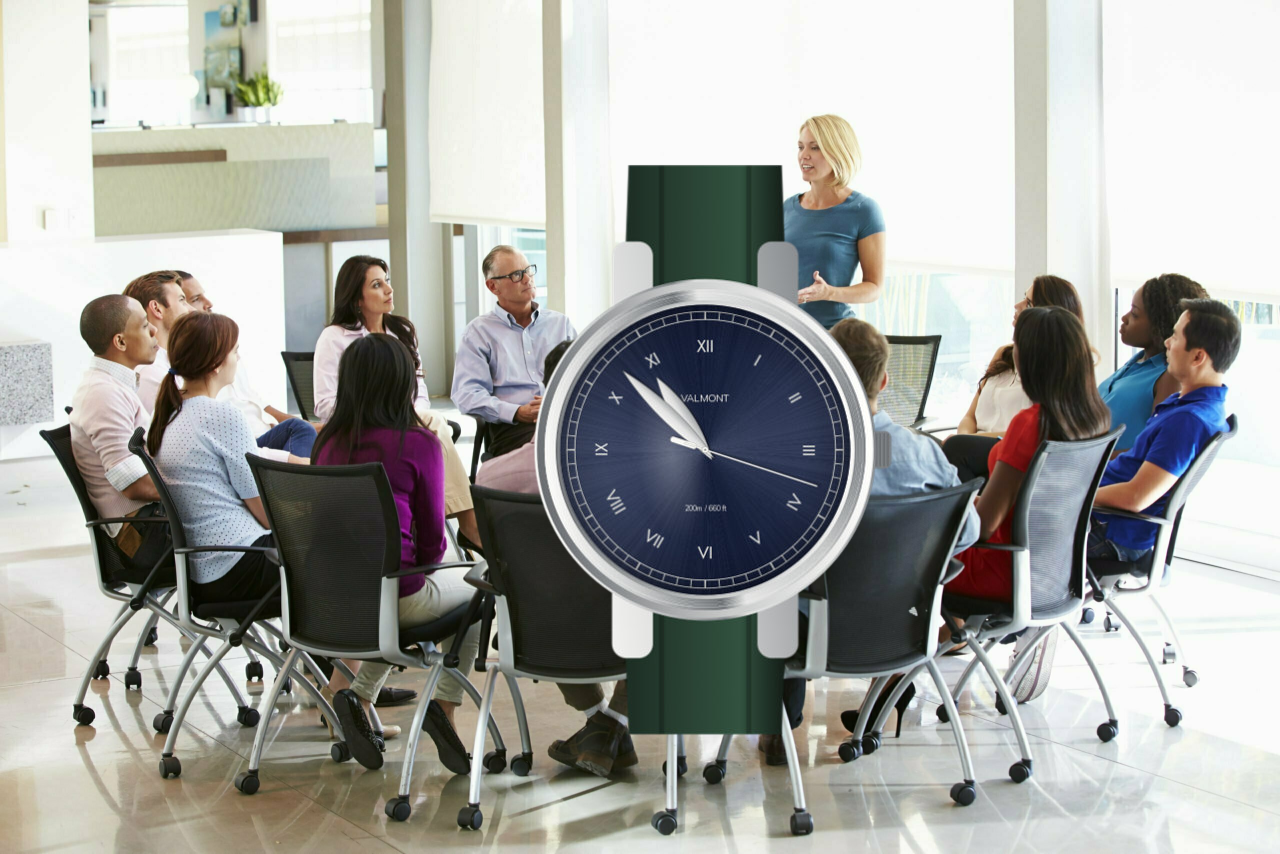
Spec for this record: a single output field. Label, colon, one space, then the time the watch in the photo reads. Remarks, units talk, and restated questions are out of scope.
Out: 10:52:18
